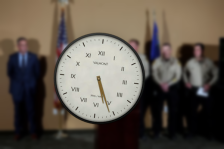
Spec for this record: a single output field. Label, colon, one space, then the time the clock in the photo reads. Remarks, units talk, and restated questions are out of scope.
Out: 5:26
